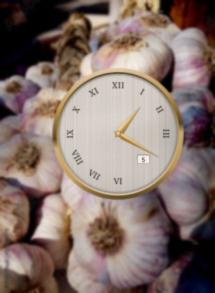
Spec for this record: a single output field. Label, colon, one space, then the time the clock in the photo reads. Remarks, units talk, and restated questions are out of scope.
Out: 1:20
